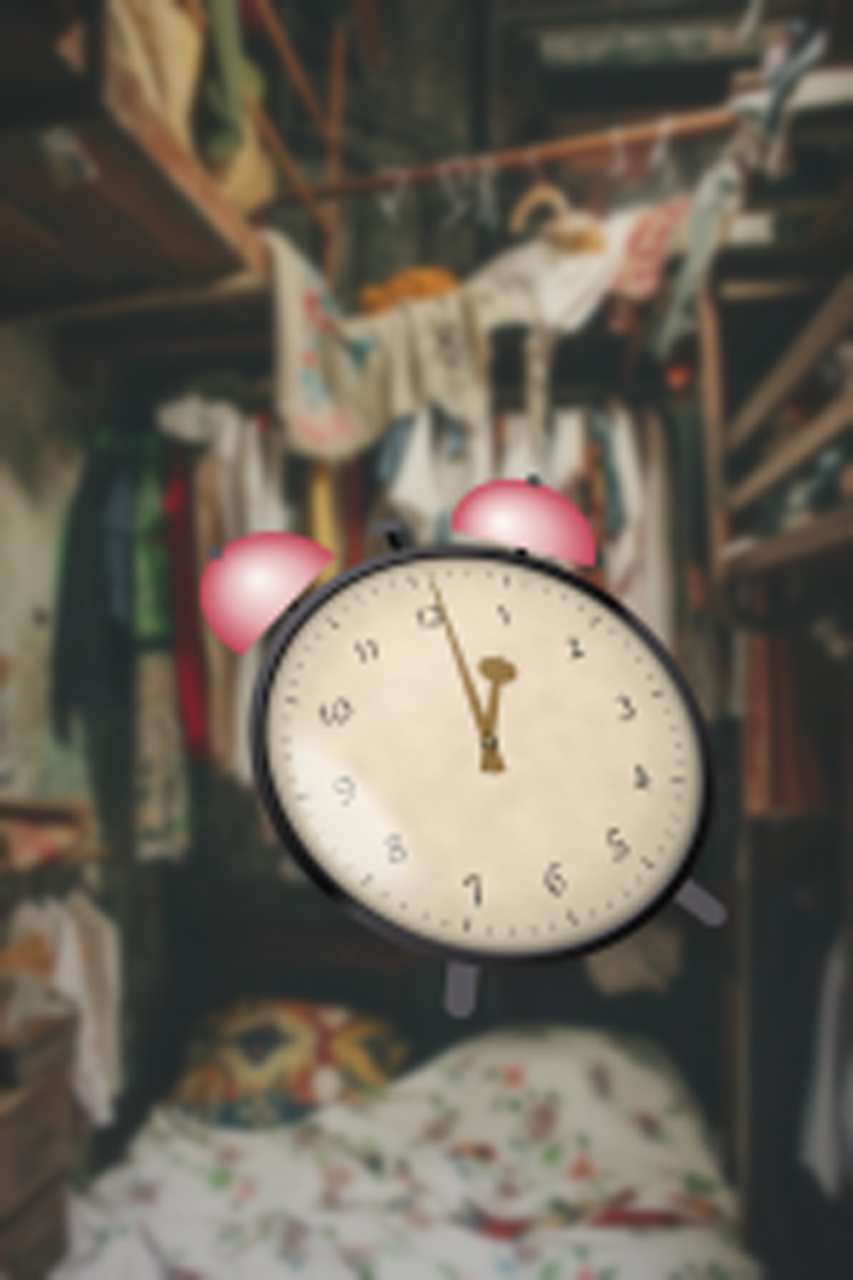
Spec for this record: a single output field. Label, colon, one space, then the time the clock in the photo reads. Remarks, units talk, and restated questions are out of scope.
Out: 1:01
